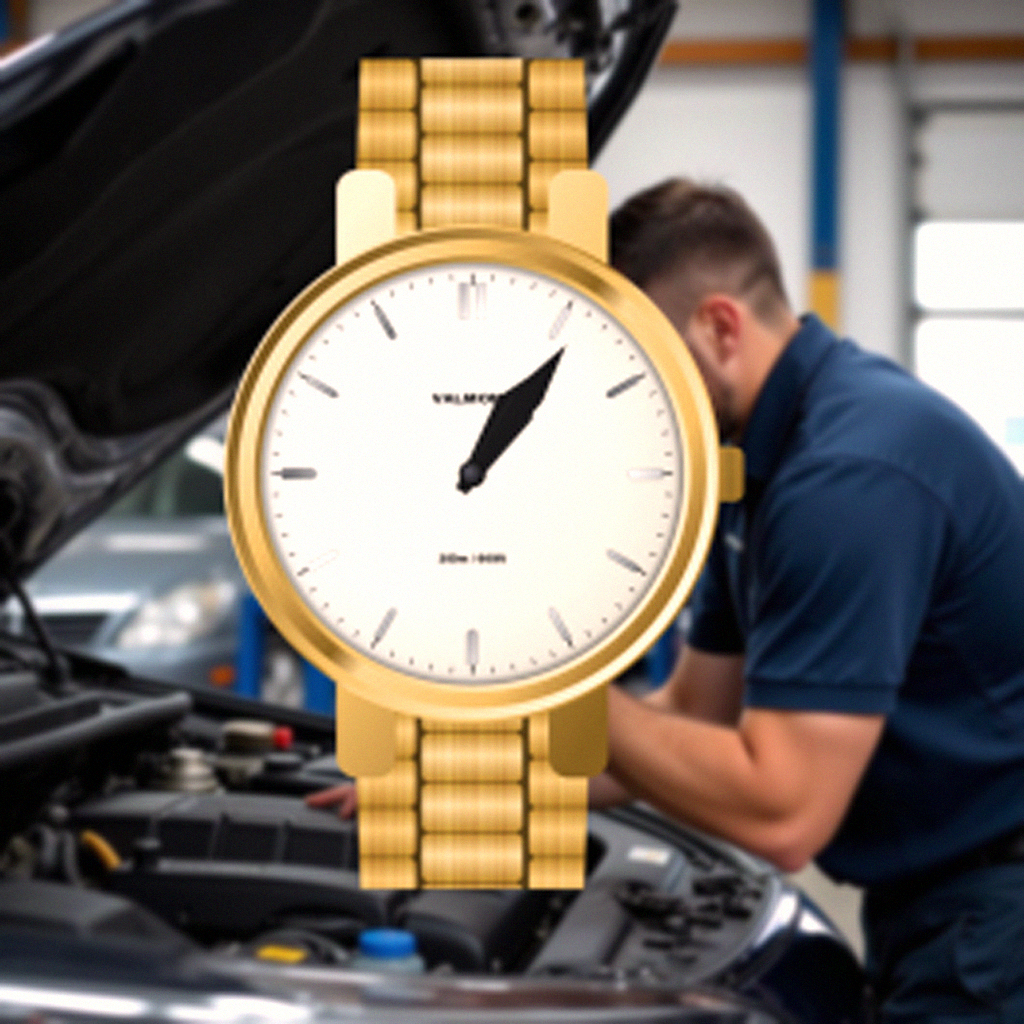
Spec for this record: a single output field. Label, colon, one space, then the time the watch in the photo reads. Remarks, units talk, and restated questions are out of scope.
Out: 1:06
